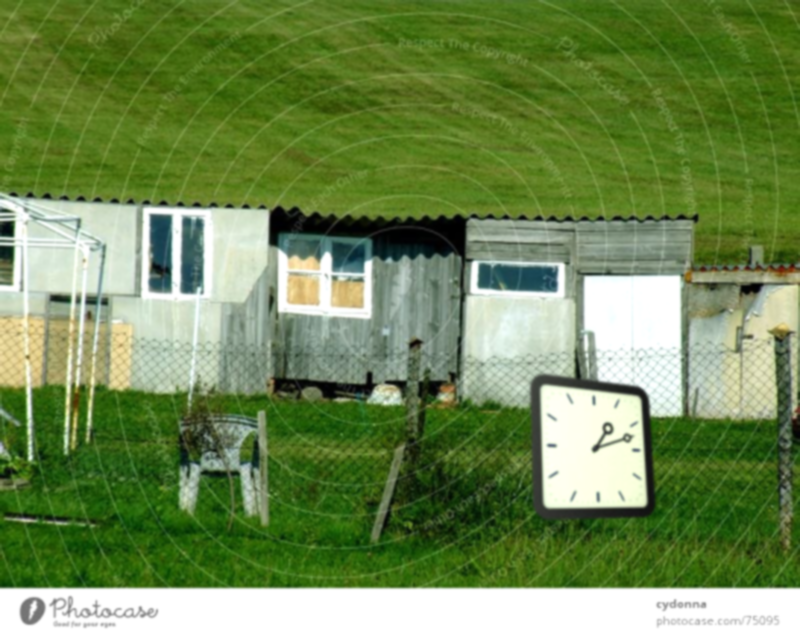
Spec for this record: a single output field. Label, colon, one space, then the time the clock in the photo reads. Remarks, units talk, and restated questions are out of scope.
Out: 1:12
